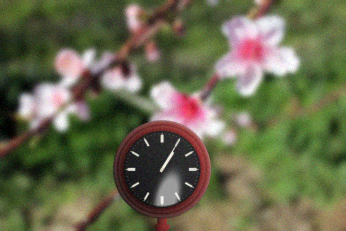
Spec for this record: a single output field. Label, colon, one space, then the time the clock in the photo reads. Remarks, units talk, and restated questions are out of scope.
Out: 1:05
